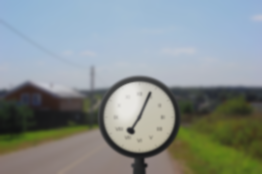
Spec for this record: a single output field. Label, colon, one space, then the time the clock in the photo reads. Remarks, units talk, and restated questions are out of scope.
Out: 7:04
